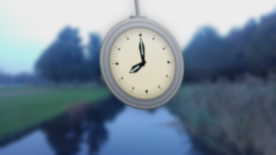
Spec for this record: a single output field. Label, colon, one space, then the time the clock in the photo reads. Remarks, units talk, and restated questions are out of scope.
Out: 8:00
